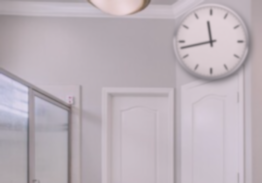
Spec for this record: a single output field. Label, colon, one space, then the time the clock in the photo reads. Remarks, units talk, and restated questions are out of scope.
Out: 11:43
